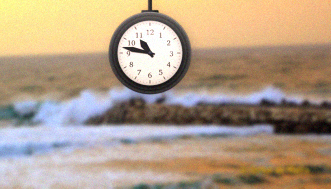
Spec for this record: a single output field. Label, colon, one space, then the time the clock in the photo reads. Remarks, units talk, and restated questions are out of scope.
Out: 10:47
